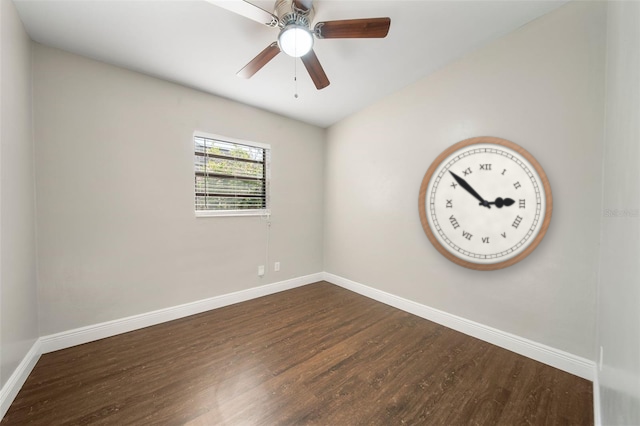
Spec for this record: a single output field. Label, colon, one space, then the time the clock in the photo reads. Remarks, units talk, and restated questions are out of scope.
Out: 2:52
